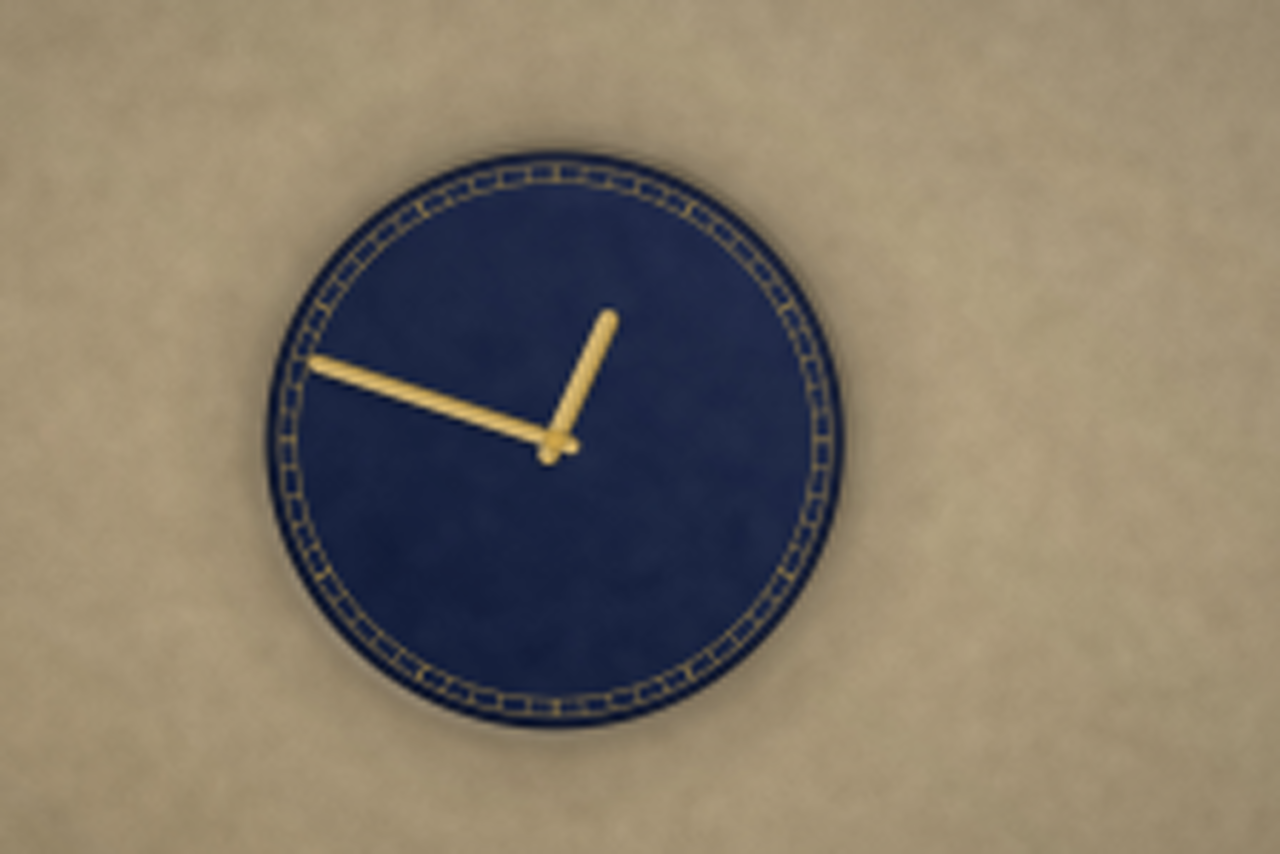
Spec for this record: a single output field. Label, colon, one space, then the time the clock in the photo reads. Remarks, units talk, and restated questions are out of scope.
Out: 12:48
